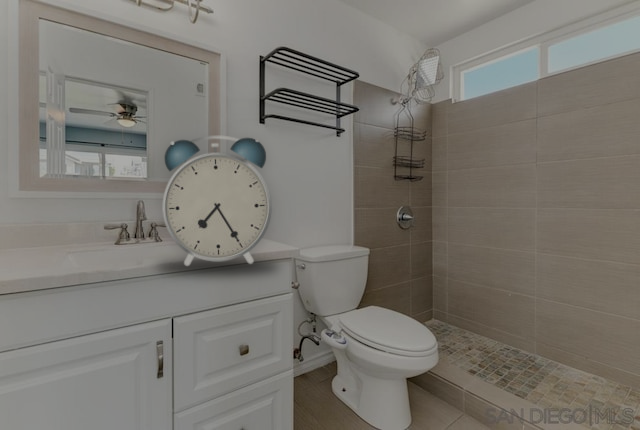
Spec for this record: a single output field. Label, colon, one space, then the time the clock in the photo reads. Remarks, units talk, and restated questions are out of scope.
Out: 7:25
